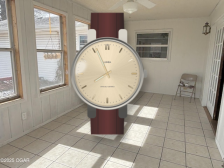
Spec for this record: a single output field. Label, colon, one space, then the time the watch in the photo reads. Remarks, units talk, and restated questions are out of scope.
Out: 7:56
